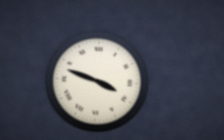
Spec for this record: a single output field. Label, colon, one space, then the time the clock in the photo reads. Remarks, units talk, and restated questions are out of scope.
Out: 3:48
